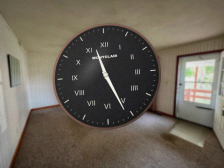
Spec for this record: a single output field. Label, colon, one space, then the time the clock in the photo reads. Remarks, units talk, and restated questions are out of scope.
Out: 11:26
